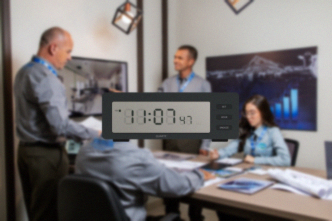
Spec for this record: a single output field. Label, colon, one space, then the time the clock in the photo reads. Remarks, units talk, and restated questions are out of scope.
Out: 11:07:47
